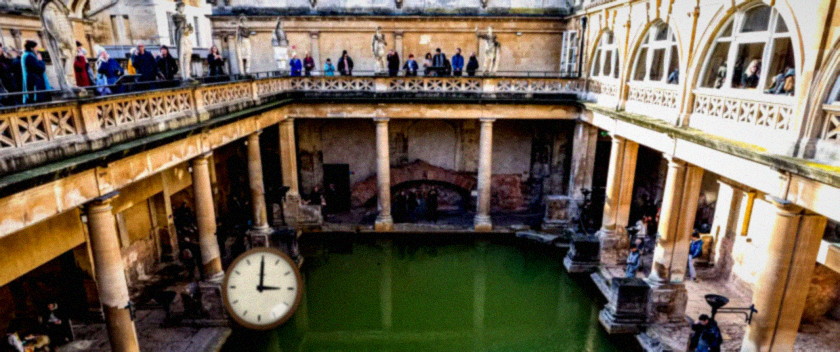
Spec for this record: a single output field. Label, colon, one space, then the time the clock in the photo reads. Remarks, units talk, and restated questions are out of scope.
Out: 3:00
